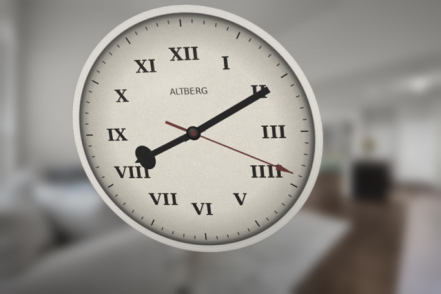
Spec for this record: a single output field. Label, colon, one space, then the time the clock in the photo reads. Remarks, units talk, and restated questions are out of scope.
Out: 8:10:19
